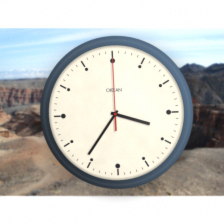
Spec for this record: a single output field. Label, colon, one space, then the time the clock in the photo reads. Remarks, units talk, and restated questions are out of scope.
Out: 3:36:00
